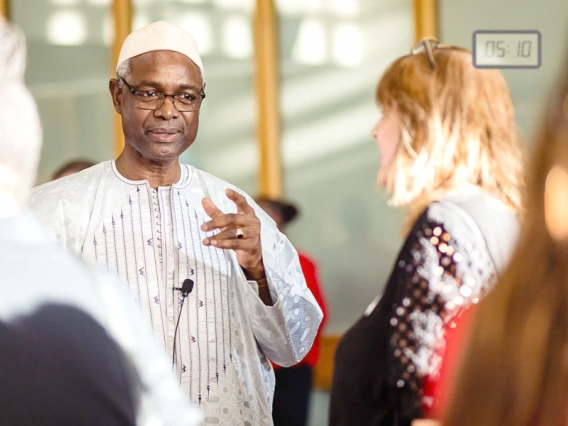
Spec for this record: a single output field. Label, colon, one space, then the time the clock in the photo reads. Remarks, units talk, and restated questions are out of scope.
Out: 5:10
